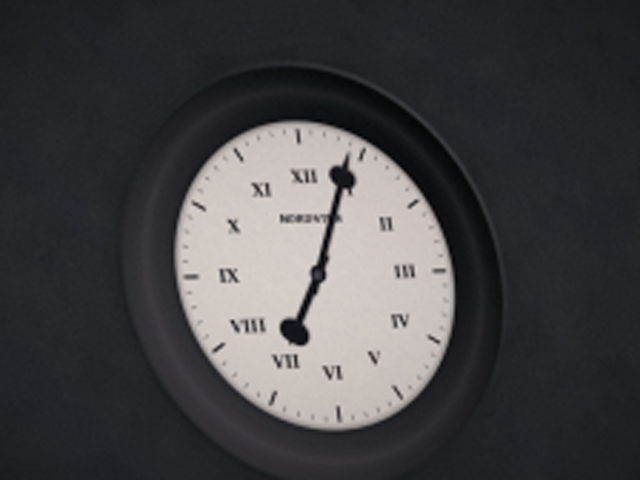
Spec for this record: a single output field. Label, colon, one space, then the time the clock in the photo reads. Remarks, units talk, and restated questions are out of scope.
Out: 7:04
